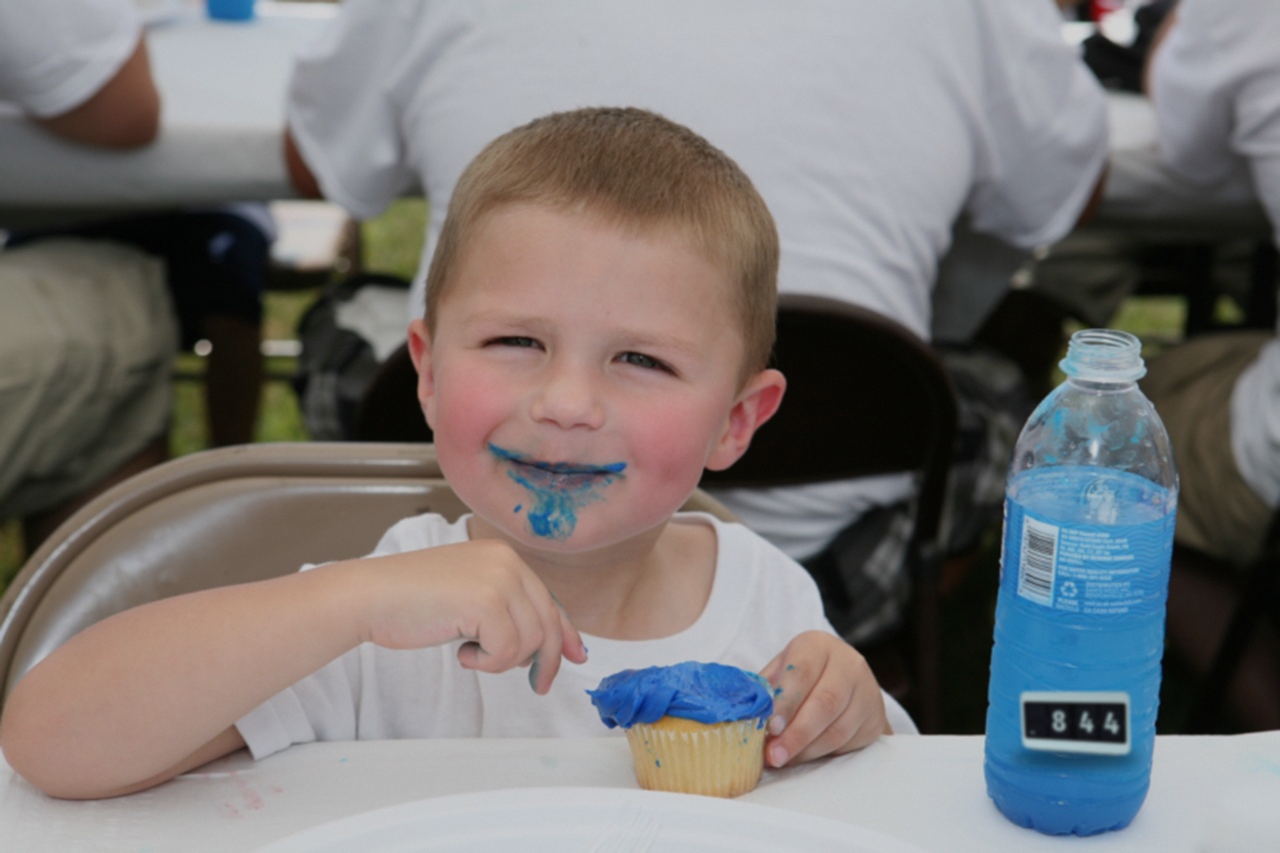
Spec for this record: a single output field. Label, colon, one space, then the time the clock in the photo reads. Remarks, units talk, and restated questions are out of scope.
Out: 8:44
